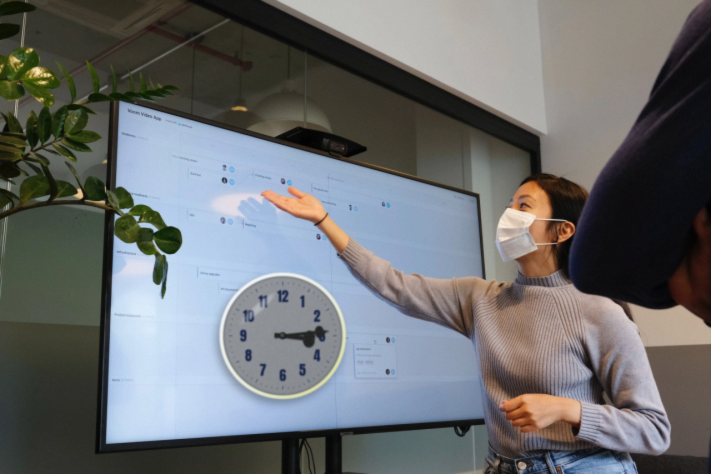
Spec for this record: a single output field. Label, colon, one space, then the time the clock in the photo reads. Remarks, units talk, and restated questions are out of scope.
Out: 3:14
